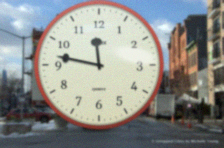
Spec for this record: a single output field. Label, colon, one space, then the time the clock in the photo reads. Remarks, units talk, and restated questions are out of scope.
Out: 11:47
